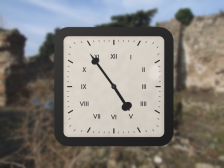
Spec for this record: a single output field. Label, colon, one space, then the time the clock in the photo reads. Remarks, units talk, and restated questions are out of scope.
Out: 4:54
